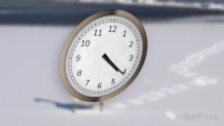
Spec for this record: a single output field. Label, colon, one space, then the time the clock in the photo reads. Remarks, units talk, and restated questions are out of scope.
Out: 4:21
